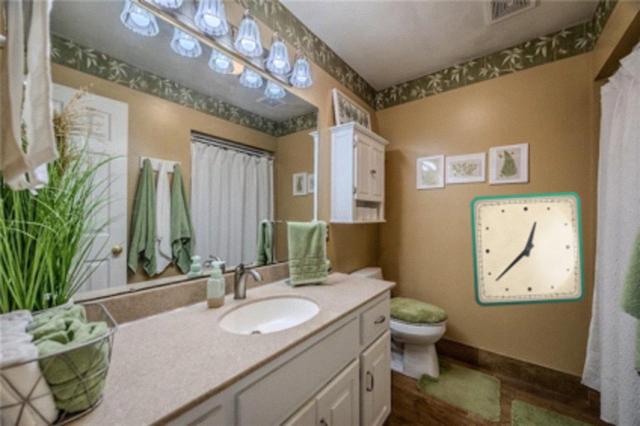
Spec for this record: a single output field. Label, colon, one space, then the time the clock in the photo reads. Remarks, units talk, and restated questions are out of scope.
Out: 12:38
